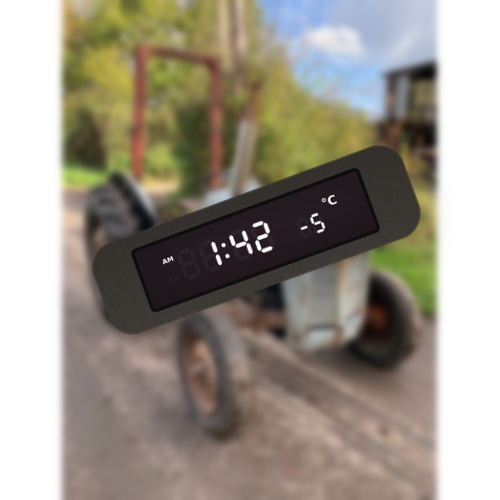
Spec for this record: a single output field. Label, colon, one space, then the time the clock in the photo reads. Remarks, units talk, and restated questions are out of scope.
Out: 1:42
